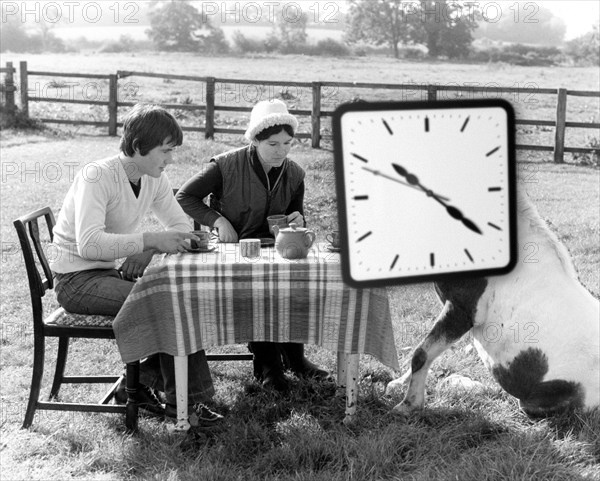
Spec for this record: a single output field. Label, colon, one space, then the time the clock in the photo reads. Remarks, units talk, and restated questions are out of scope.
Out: 10:21:49
